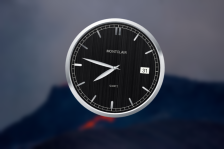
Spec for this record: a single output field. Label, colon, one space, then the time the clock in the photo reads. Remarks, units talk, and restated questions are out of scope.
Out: 7:47
